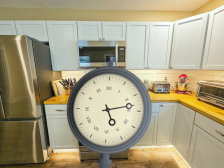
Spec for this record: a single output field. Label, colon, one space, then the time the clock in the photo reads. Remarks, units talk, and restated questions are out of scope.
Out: 5:13
